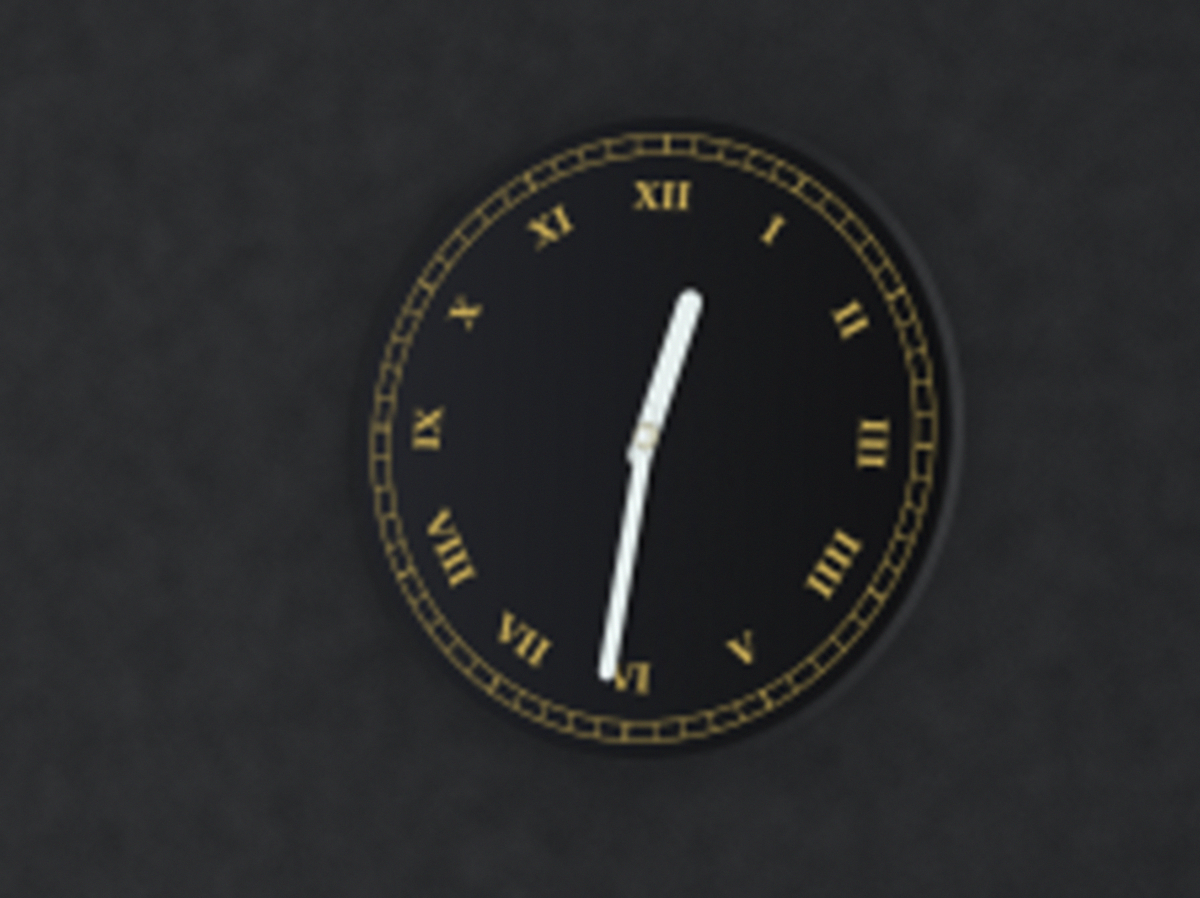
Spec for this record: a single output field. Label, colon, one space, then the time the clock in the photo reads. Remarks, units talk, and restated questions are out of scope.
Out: 12:31
